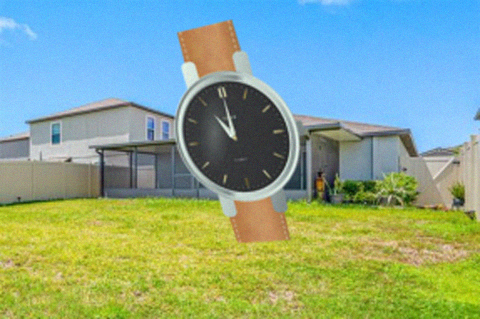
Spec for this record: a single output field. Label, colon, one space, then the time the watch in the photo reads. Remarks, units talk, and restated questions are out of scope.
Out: 11:00
